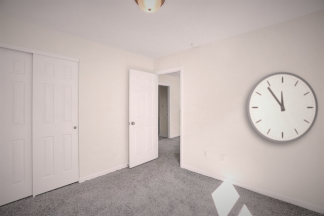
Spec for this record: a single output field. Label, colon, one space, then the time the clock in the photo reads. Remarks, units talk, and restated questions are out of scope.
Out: 11:54
